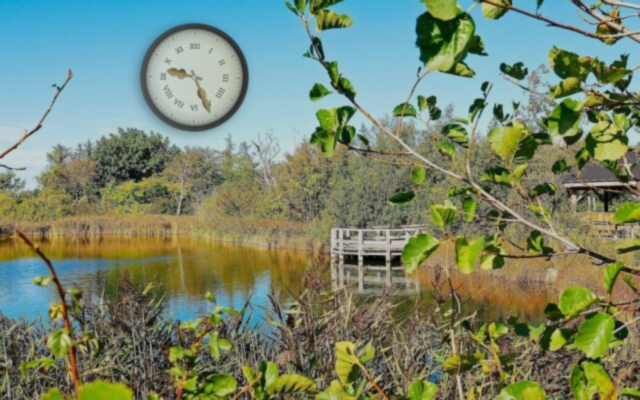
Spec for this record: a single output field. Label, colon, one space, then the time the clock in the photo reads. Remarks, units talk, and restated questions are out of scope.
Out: 9:26
